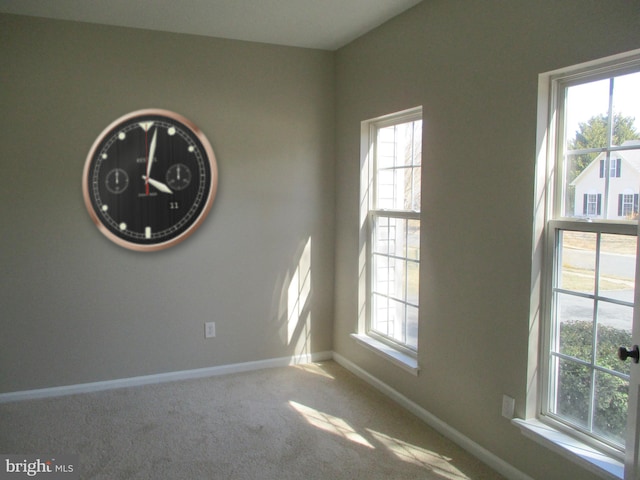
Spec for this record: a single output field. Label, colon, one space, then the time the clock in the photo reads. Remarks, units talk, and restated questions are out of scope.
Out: 4:02
